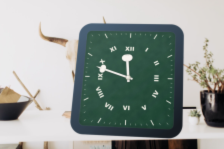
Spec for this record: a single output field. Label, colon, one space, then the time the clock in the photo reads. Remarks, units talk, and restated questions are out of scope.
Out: 11:48
